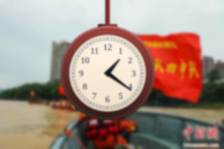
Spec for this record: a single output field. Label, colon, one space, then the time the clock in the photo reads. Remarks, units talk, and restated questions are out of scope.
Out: 1:21
